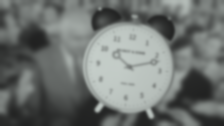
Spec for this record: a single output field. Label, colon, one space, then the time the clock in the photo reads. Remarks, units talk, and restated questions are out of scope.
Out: 10:12
